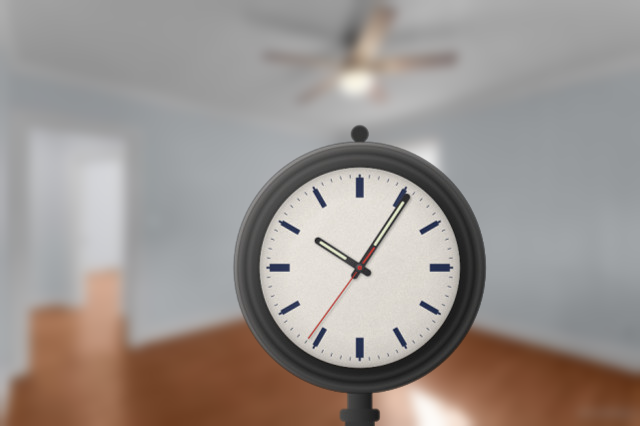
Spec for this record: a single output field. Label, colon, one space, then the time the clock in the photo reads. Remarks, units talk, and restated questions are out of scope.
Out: 10:05:36
